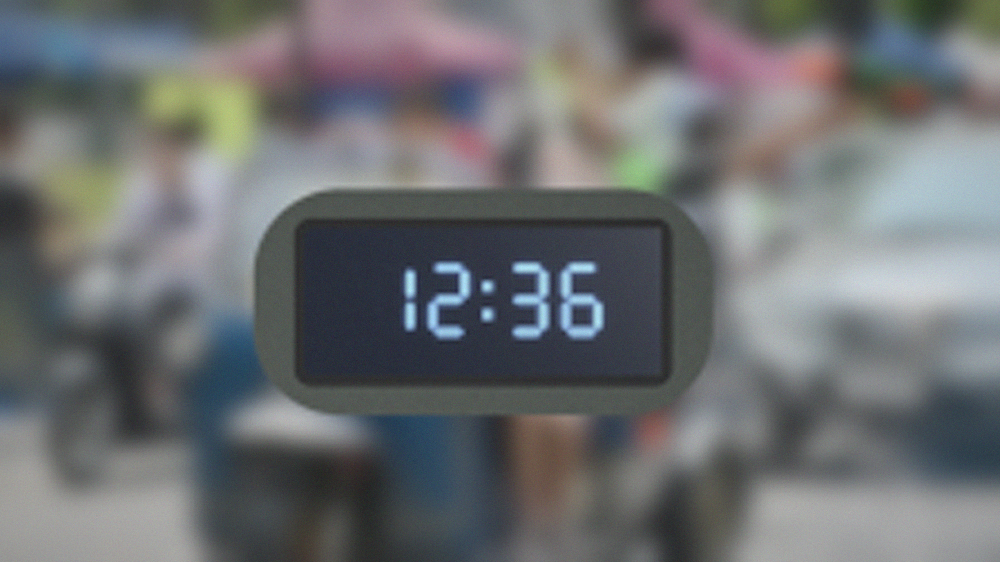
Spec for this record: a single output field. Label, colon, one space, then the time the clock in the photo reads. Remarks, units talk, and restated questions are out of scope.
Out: 12:36
